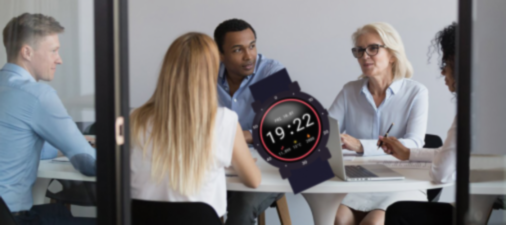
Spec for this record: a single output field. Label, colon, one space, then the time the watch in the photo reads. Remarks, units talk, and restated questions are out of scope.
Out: 19:22
